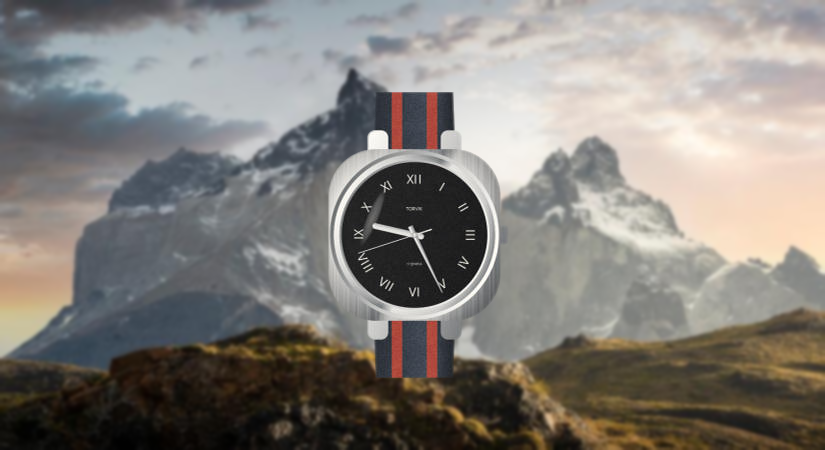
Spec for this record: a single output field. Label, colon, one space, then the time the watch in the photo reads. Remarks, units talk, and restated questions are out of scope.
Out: 9:25:42
